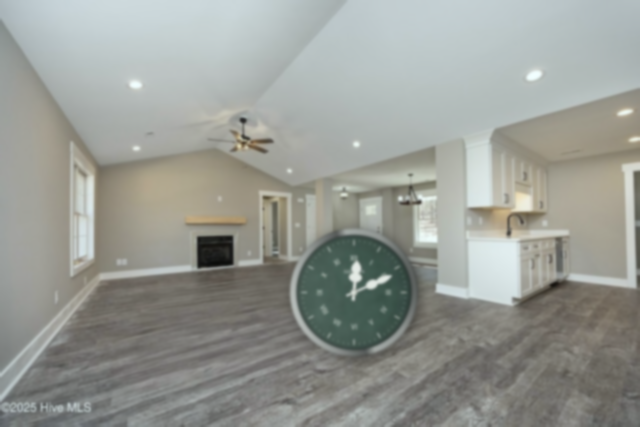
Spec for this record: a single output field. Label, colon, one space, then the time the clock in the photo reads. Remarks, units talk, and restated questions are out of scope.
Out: 12:11
